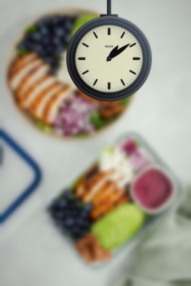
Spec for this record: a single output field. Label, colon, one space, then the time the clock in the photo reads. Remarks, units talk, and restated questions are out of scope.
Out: 1:09
